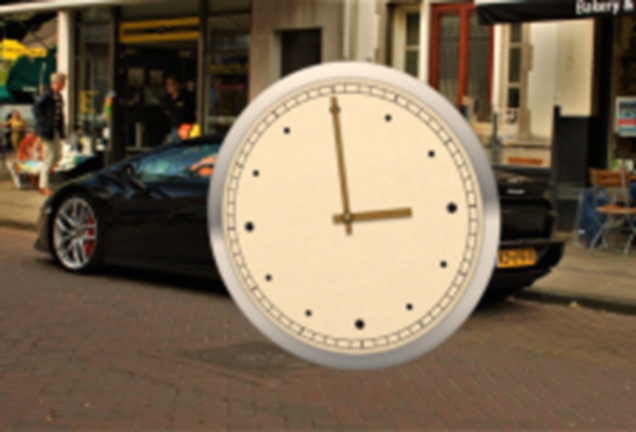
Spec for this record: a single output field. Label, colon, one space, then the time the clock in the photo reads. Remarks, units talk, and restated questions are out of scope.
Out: 3:00
